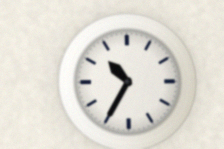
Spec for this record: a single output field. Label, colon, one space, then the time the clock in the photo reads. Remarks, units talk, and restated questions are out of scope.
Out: 10:35
